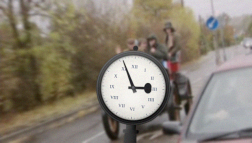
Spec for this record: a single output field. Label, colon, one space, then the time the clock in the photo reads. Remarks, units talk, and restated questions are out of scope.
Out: 2:56
